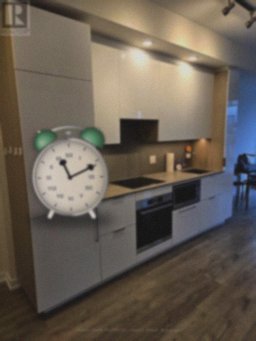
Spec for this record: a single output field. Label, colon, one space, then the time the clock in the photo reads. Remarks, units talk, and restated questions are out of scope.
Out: 11:11
